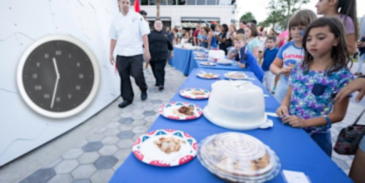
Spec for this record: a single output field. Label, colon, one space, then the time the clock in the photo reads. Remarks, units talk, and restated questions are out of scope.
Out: 11:32
